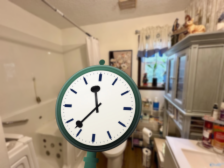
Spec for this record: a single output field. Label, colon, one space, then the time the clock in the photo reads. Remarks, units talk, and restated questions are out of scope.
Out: 11:37
